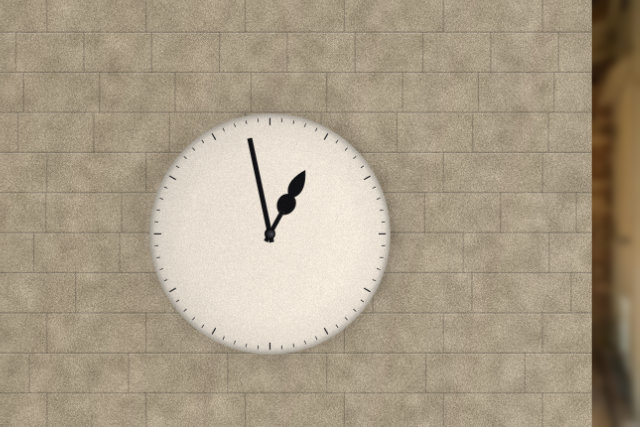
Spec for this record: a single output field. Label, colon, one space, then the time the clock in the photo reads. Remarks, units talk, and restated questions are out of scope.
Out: 12:58
